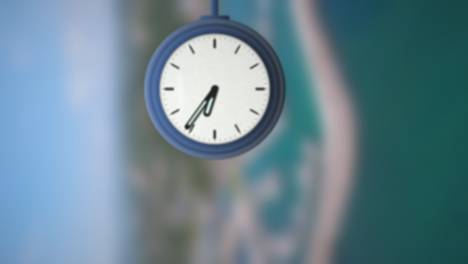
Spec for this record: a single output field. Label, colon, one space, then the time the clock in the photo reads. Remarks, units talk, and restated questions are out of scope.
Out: 6:36
